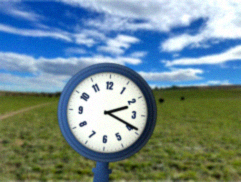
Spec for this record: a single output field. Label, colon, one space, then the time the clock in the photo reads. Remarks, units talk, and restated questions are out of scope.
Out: 2:19
